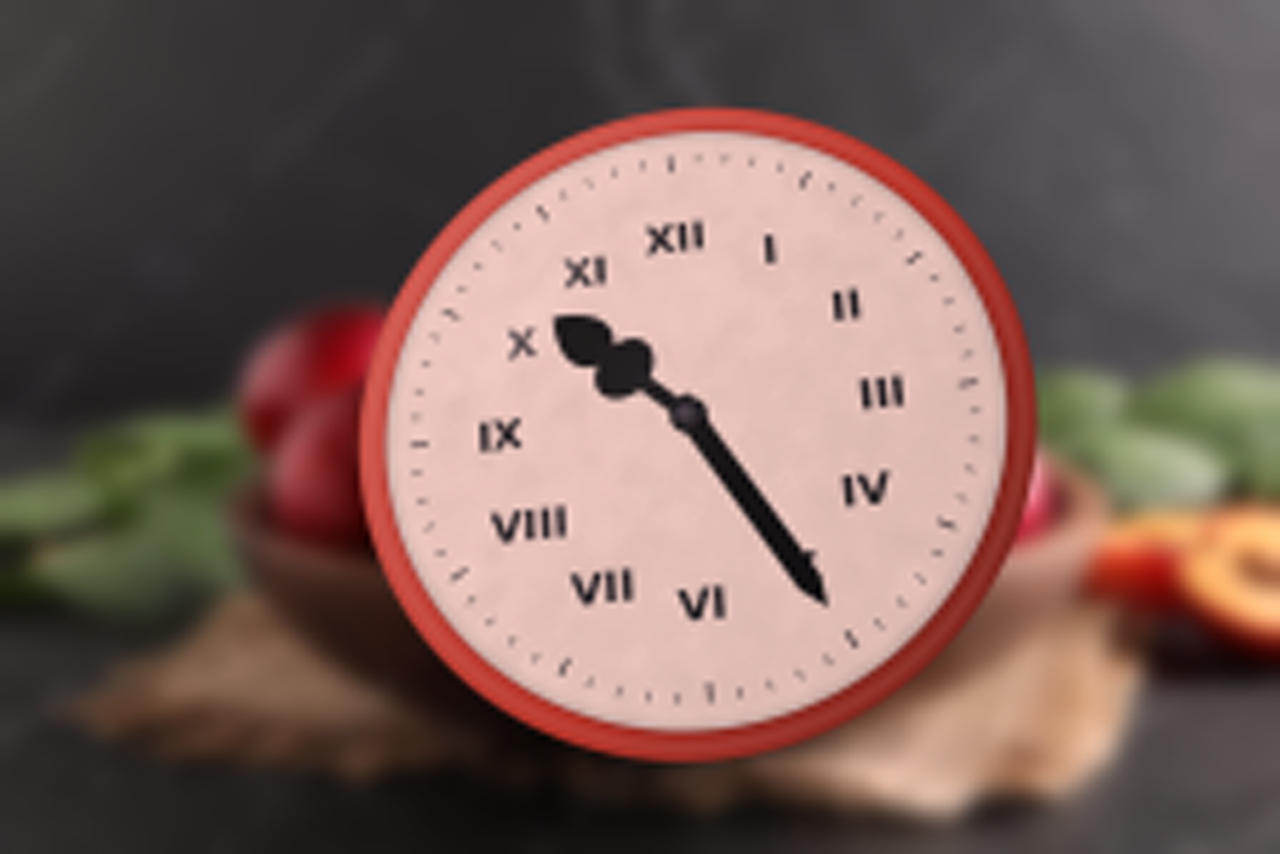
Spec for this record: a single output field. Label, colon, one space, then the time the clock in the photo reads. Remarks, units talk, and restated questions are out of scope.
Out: 10:25
